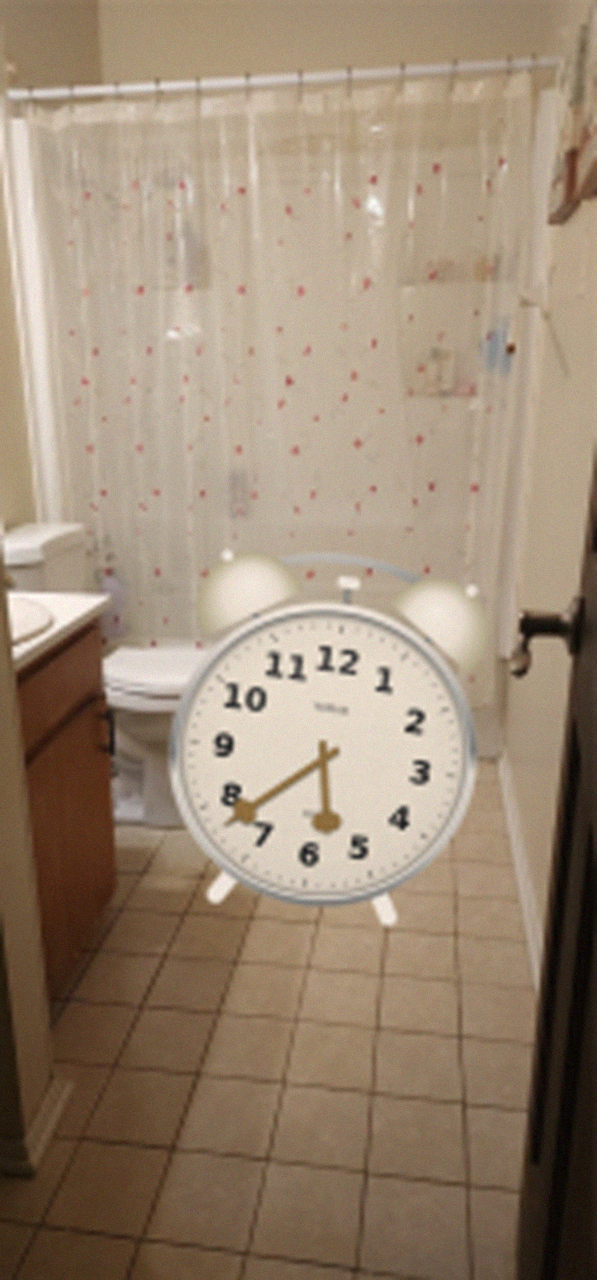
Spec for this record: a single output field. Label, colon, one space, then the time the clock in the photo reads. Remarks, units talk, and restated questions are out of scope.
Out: 5:38
